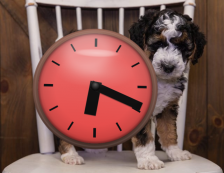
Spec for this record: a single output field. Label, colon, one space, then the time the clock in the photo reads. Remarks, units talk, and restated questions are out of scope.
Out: 6:19
